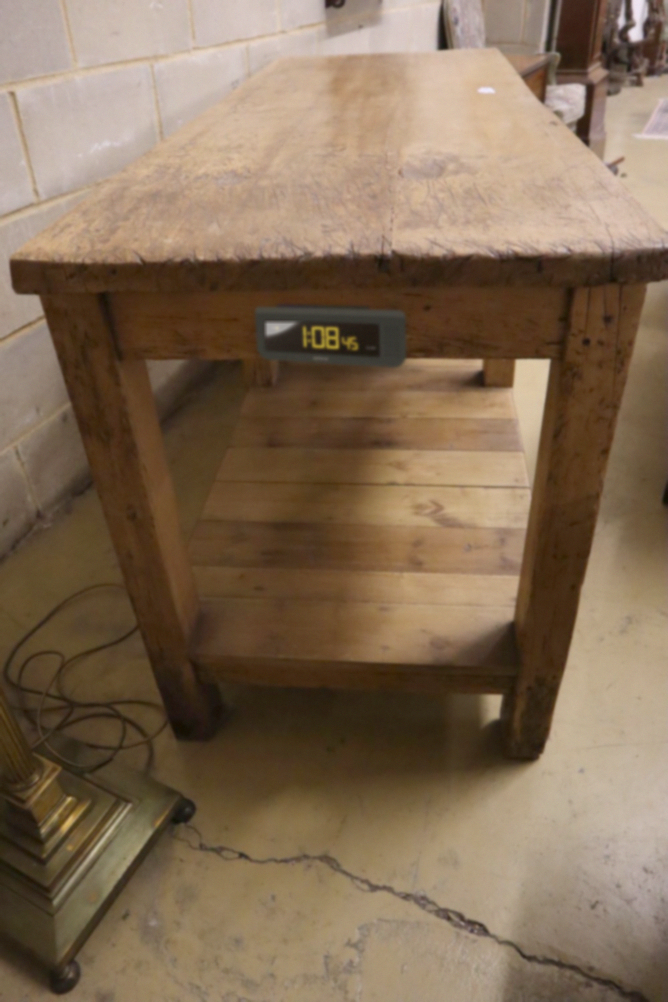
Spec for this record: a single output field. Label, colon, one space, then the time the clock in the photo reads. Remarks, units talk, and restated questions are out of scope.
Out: 1:08
